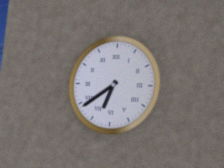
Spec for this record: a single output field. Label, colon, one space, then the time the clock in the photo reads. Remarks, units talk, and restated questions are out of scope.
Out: 6:39
